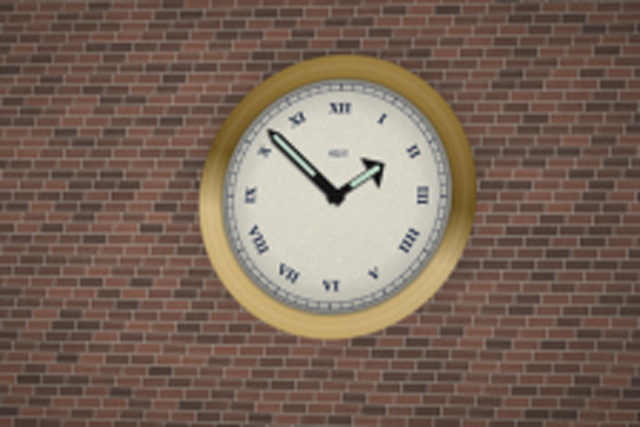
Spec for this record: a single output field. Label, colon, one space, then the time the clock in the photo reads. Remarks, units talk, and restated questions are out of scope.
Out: 1:52
